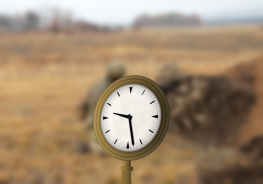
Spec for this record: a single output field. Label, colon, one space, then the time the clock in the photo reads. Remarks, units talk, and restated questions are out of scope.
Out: 9:28
